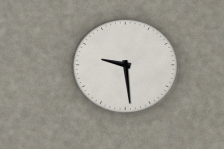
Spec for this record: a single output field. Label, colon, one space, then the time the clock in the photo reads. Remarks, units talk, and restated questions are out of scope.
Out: 9:29
